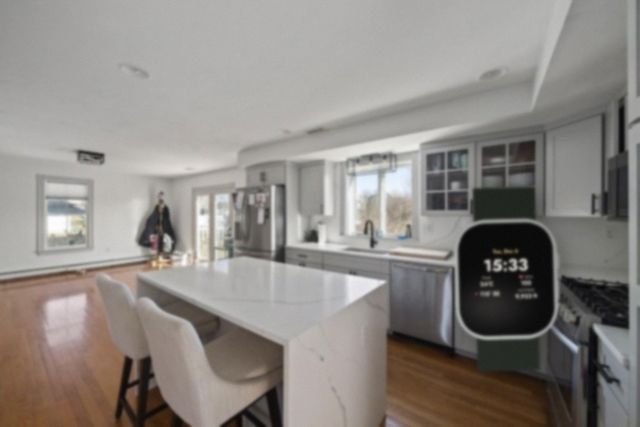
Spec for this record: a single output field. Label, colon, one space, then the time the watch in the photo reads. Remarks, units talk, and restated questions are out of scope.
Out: 15:33
